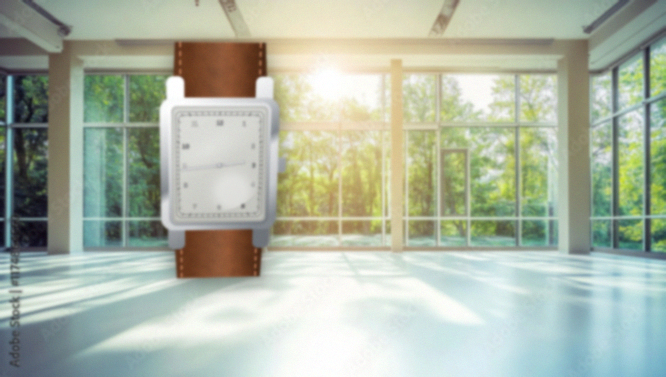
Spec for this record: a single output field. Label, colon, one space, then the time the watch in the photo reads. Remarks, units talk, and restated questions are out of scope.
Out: 2:44
